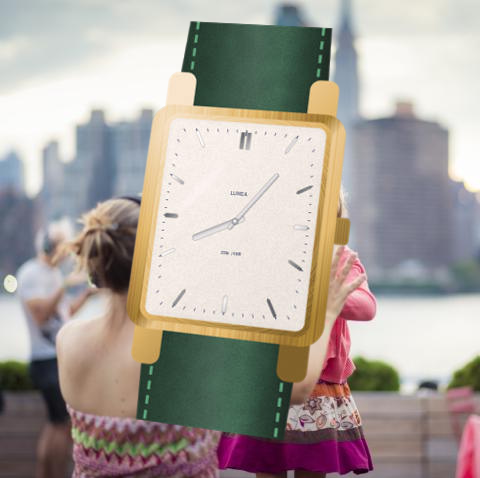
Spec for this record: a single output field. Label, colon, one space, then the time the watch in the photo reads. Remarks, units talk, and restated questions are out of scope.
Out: 8:06
